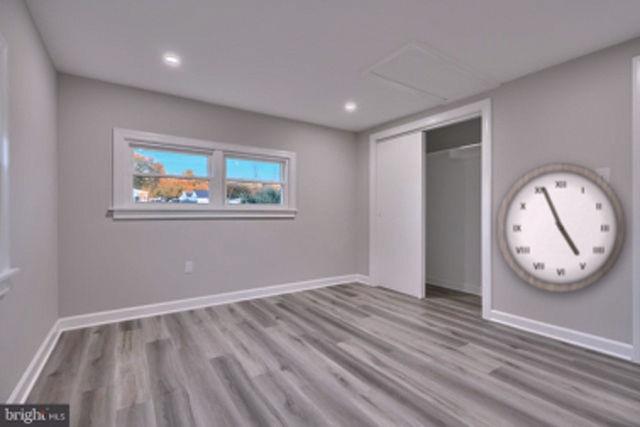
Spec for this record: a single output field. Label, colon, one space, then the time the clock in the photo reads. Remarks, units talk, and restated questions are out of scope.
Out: 4:56
